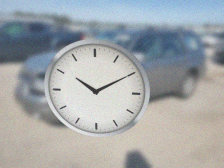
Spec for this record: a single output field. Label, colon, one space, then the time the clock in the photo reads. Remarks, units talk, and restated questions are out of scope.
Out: 10:10
